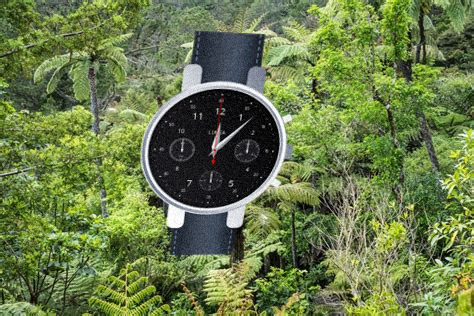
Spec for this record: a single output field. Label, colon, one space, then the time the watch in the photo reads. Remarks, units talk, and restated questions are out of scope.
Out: 12:07
